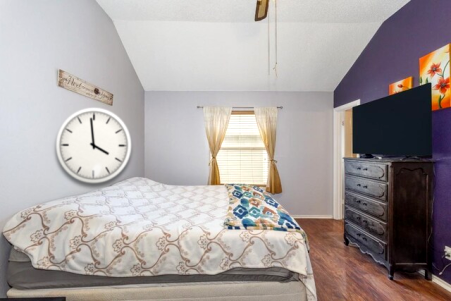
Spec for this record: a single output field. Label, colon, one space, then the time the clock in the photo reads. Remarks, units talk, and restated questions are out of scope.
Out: 3:59
